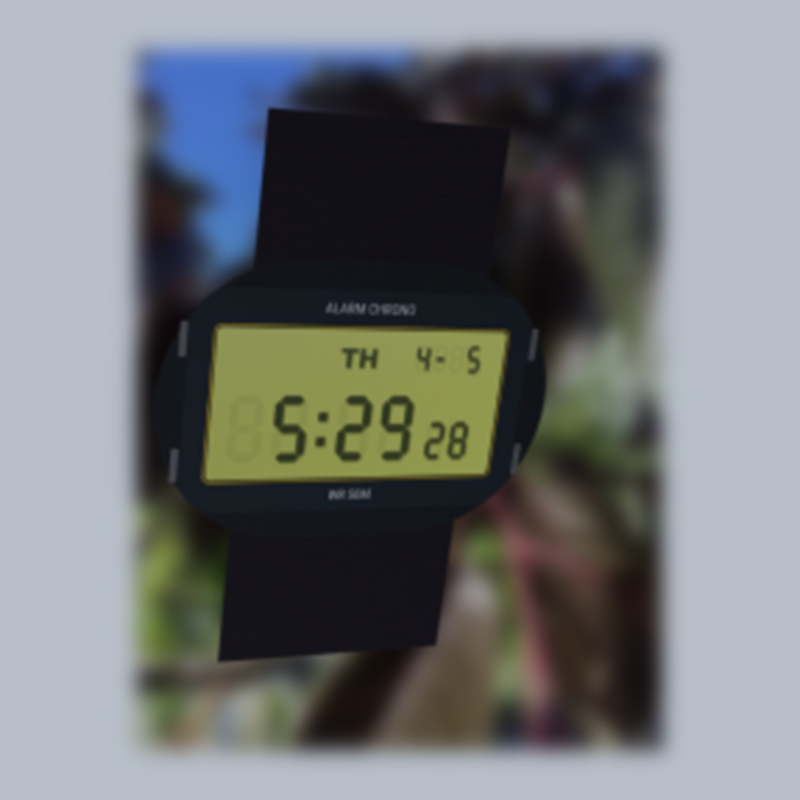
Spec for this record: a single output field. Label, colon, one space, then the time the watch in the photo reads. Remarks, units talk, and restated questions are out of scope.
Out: 5:29:28
